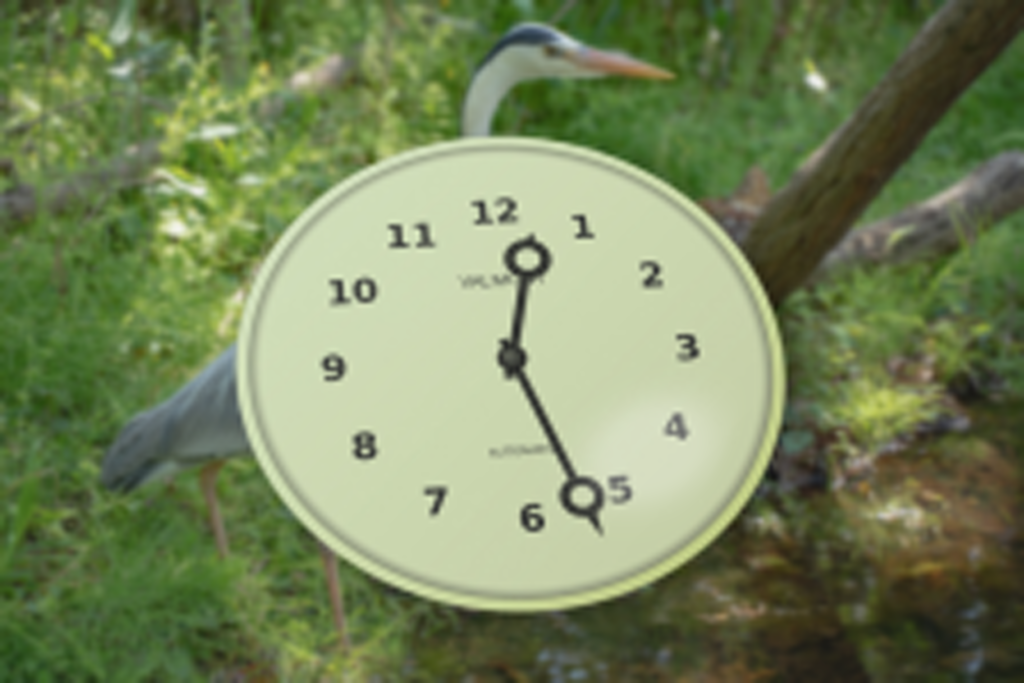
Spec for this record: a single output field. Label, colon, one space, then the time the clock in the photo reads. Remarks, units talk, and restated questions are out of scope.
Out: 12:27
